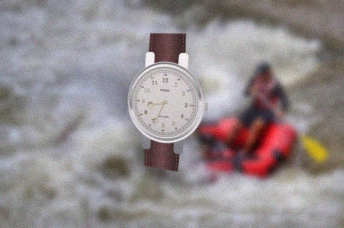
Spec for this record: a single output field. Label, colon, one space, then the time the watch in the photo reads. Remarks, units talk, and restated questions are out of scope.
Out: 8:34
